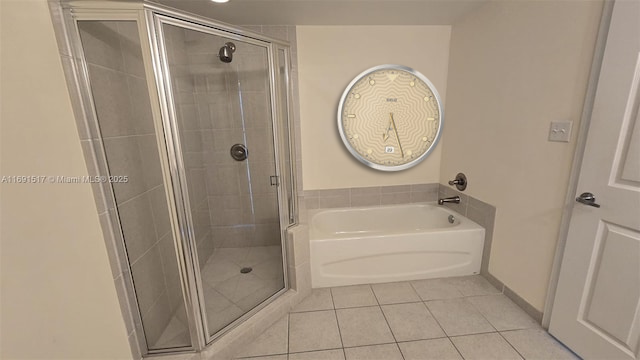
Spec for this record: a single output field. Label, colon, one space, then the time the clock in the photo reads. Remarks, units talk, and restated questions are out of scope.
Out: 6:27
